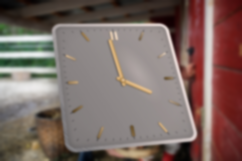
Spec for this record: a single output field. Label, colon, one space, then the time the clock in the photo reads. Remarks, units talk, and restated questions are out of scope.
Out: 3:59
